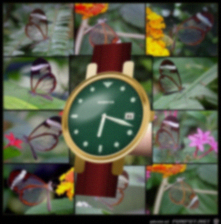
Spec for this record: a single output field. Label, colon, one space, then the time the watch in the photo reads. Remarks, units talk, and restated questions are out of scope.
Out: 6:18
